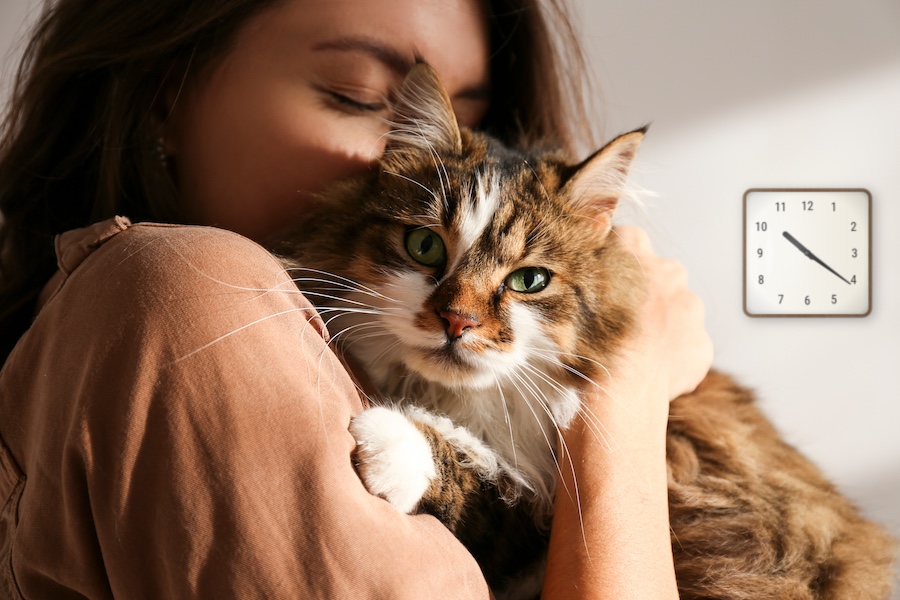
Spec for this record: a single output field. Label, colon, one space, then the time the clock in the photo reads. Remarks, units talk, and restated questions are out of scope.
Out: 10:21
